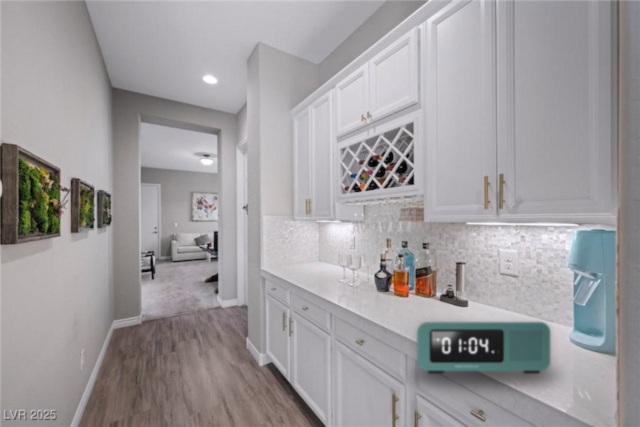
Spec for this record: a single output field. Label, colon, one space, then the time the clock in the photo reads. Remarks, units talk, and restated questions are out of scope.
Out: 1:04
